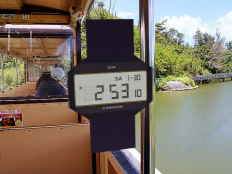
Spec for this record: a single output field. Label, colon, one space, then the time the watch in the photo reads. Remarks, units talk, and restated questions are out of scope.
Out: 2:53:10
